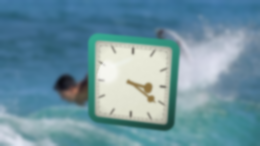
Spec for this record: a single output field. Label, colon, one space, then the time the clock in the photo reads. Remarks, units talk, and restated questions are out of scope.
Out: 3:21
